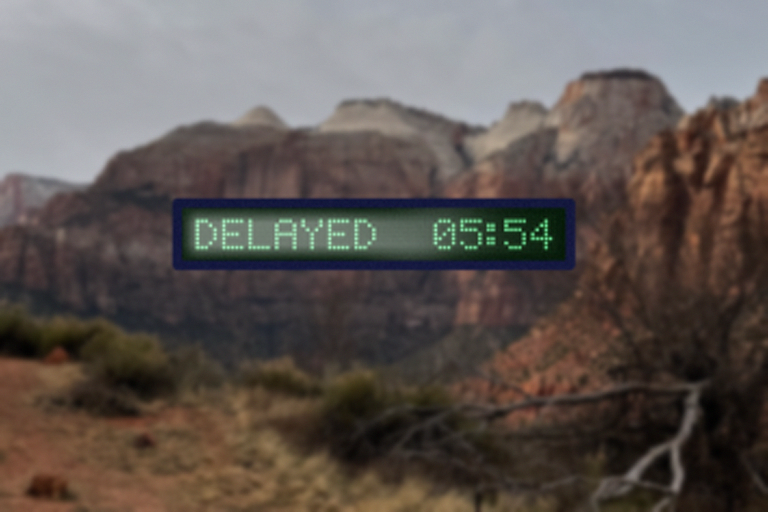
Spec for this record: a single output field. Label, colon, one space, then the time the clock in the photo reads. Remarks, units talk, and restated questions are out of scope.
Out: 5:54
